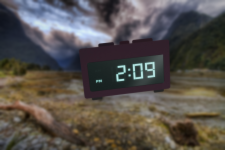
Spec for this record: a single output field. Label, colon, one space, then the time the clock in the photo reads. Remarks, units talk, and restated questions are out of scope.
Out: 2:09
